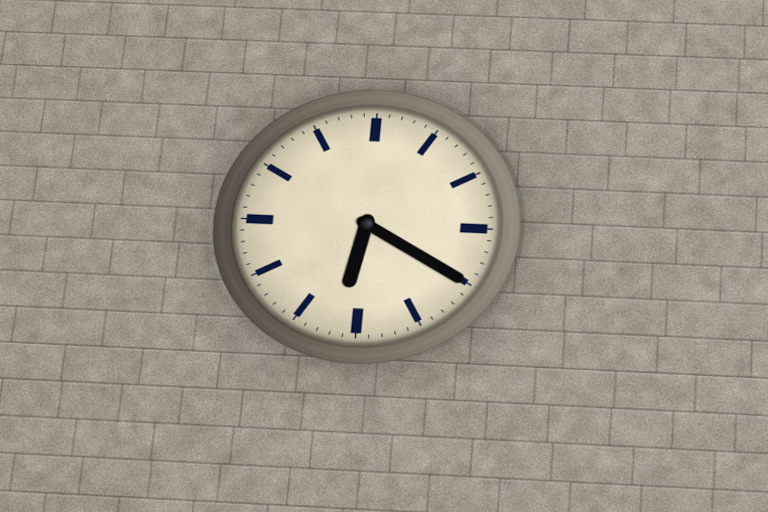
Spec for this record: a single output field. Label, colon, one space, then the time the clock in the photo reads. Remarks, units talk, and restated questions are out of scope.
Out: 6:20
